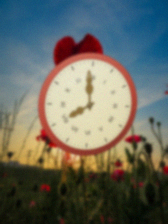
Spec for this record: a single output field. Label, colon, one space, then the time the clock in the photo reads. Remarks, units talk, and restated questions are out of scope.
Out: 7:59
